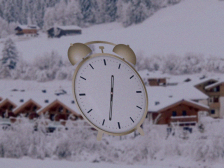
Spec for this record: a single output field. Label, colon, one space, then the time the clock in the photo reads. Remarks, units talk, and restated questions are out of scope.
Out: 12:33
